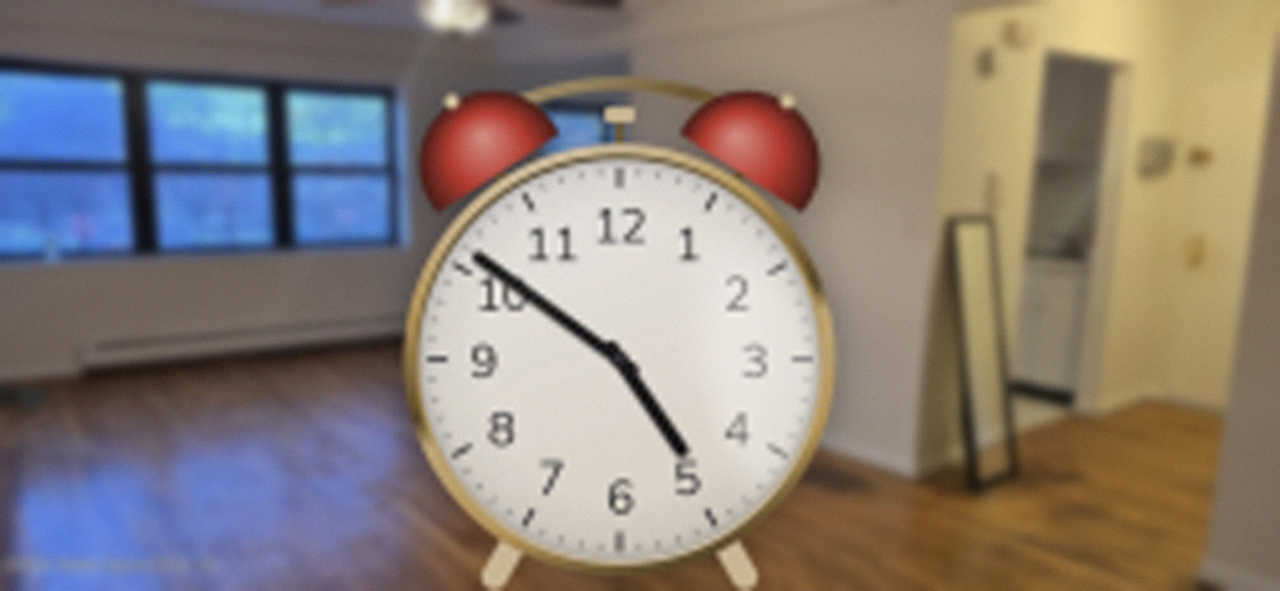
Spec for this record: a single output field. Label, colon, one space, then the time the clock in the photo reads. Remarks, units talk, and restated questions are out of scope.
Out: 4:51
